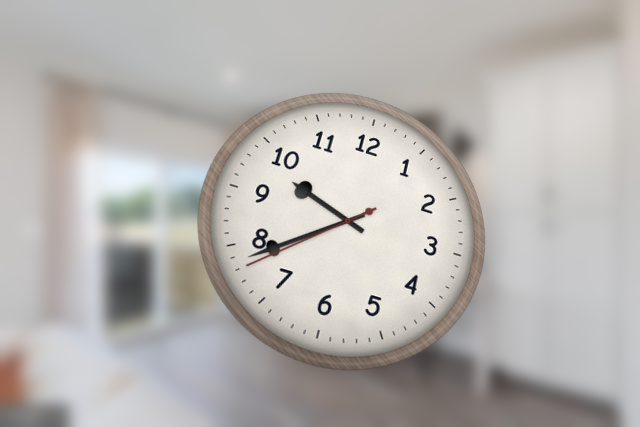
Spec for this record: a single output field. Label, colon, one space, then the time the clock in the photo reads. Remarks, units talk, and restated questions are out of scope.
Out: 9:38:38
